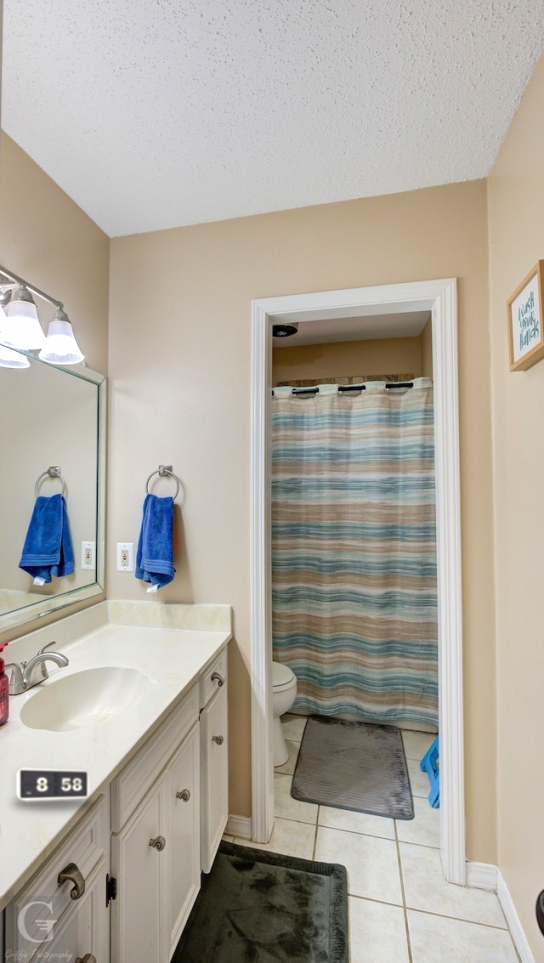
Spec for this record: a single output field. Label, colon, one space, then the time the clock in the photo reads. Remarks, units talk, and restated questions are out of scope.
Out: 8:58
